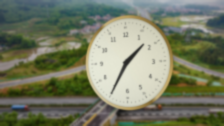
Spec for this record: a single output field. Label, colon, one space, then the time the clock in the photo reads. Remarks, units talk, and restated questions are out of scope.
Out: 1:35
